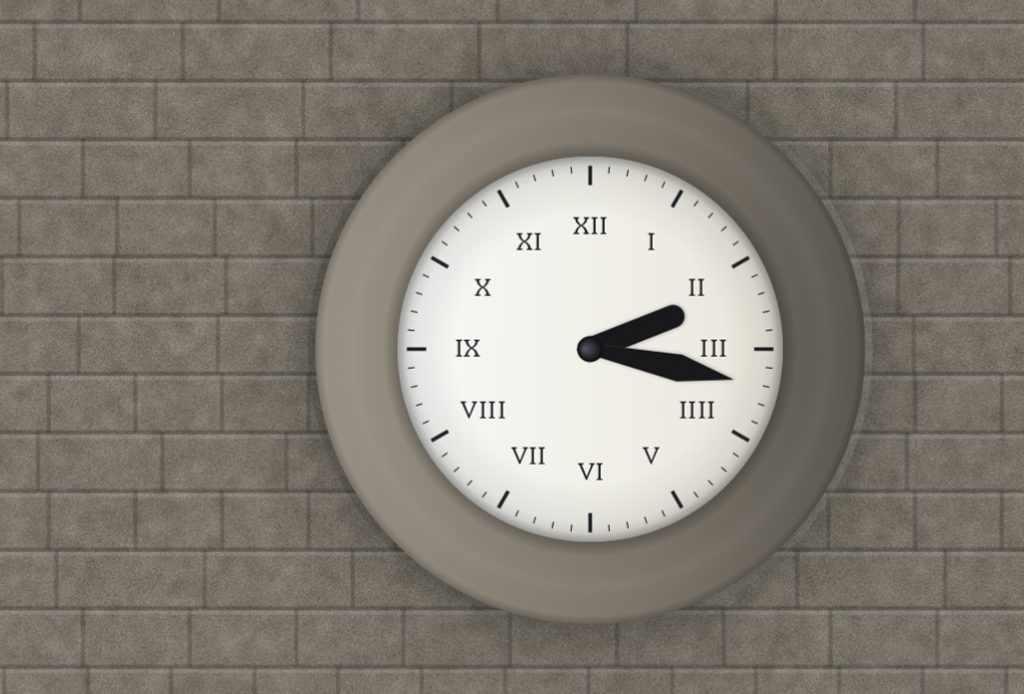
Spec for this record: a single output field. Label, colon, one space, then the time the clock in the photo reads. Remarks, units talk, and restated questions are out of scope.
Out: 2:17
